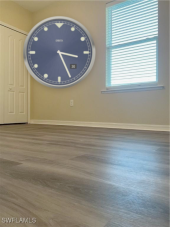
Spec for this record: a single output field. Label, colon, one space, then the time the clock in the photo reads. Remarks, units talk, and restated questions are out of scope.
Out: 3:26
